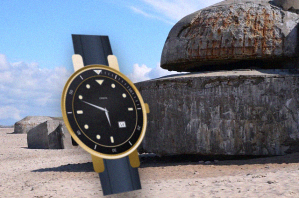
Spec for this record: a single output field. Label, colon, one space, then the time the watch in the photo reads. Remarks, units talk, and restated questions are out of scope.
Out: 5:49
